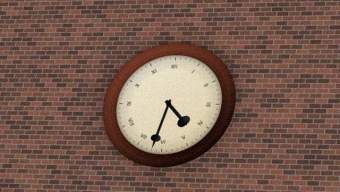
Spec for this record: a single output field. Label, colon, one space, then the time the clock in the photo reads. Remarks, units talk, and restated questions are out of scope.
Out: 4:32
